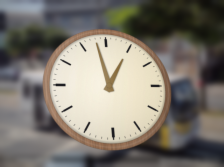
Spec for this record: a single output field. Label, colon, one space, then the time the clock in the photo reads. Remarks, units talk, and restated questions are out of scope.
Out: 12:58
